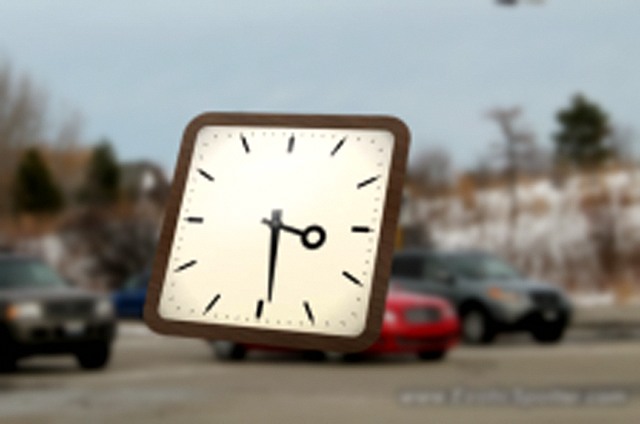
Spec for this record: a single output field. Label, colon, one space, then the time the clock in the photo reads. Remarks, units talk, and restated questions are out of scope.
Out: 3:29
